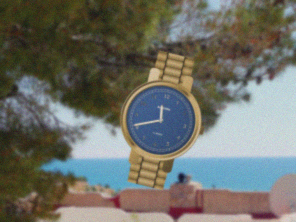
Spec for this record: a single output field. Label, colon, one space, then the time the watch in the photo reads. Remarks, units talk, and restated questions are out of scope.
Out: 11:41
